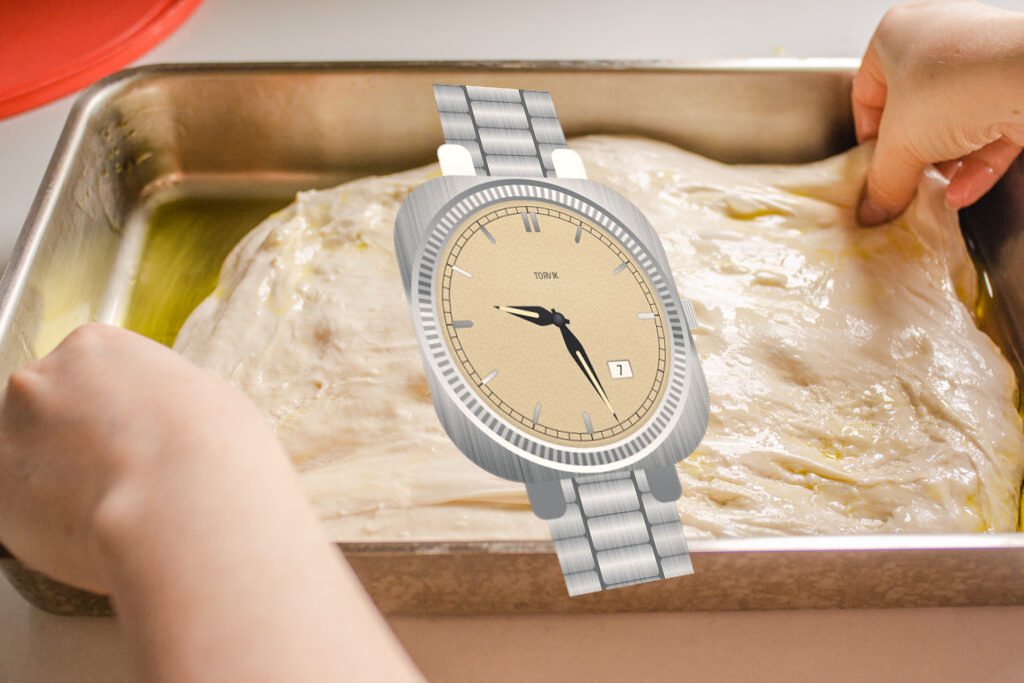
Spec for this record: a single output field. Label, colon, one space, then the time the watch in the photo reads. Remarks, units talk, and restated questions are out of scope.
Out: 9:27
